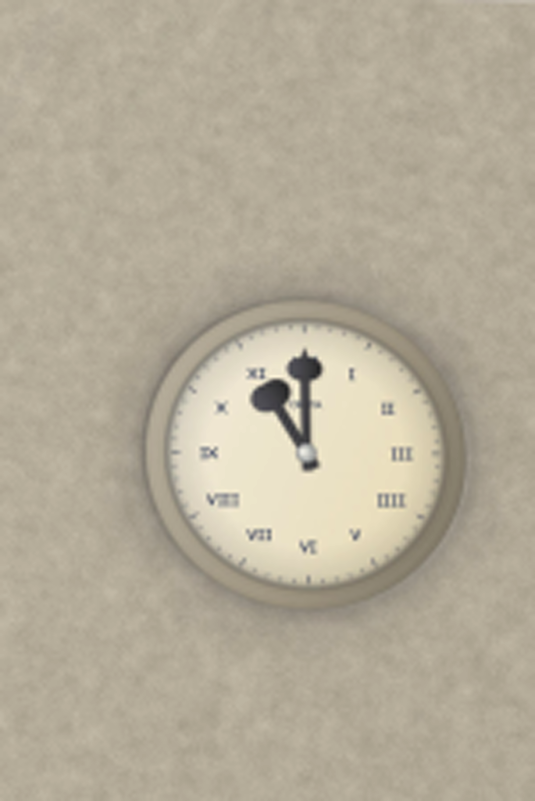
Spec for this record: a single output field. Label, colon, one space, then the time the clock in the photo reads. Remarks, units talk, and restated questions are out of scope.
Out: 11:00
